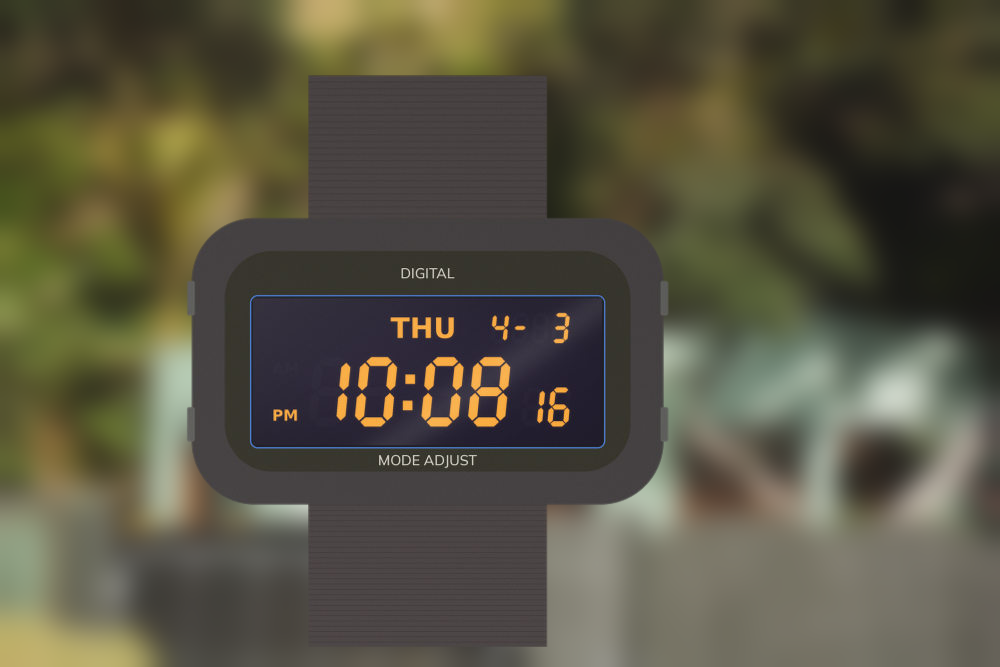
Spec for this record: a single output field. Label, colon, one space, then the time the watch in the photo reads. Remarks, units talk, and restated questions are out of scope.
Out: 10:08:16
